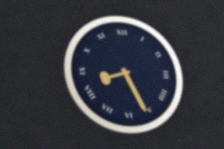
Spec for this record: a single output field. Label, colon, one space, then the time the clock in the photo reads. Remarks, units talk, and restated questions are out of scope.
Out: 8:26
